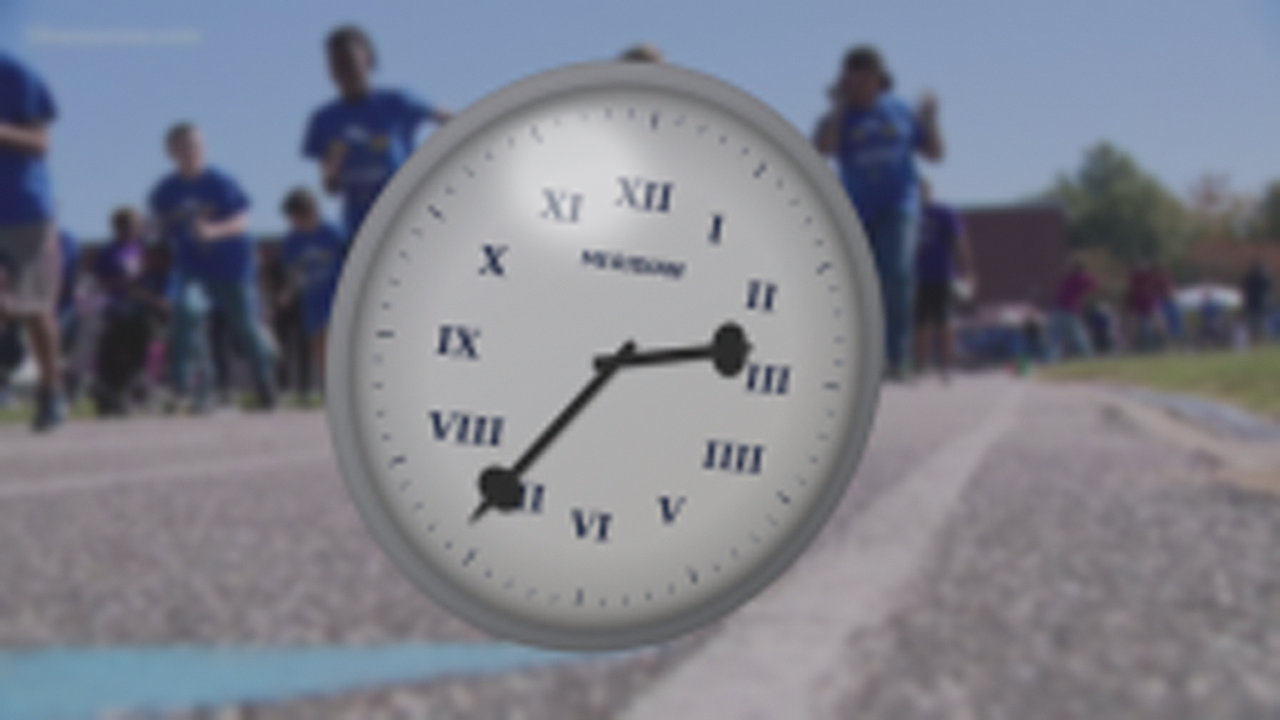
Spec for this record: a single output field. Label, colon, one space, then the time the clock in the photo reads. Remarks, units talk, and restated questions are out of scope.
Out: 2:36
